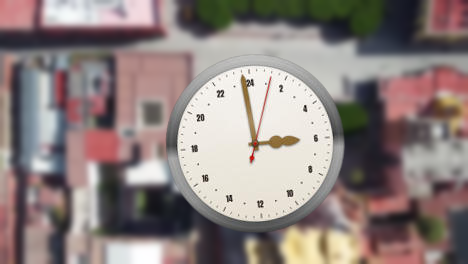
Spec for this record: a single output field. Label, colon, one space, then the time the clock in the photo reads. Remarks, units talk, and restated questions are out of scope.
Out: 5:59:03
